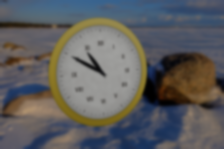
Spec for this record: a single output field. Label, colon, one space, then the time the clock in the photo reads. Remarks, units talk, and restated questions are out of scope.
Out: 10:50
